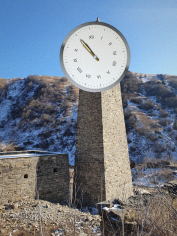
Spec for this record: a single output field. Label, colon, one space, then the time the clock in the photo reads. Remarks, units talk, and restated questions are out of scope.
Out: 10:55
